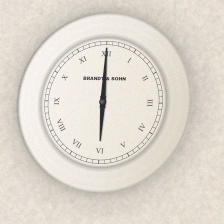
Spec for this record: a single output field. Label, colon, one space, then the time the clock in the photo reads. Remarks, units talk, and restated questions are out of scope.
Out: 6:00
